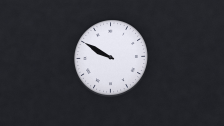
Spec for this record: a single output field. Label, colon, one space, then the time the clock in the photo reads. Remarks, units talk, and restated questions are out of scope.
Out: 9:50
